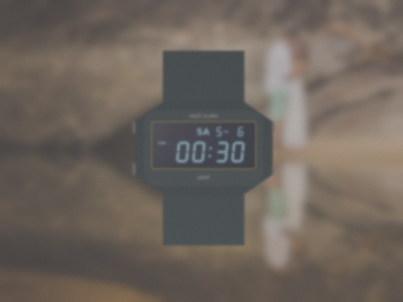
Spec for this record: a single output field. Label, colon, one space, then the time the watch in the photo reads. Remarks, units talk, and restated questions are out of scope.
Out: 0:30
